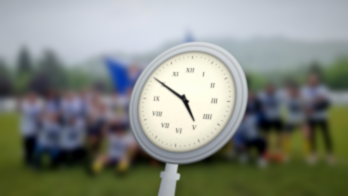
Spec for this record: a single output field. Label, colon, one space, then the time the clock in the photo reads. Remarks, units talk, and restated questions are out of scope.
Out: 4:50
